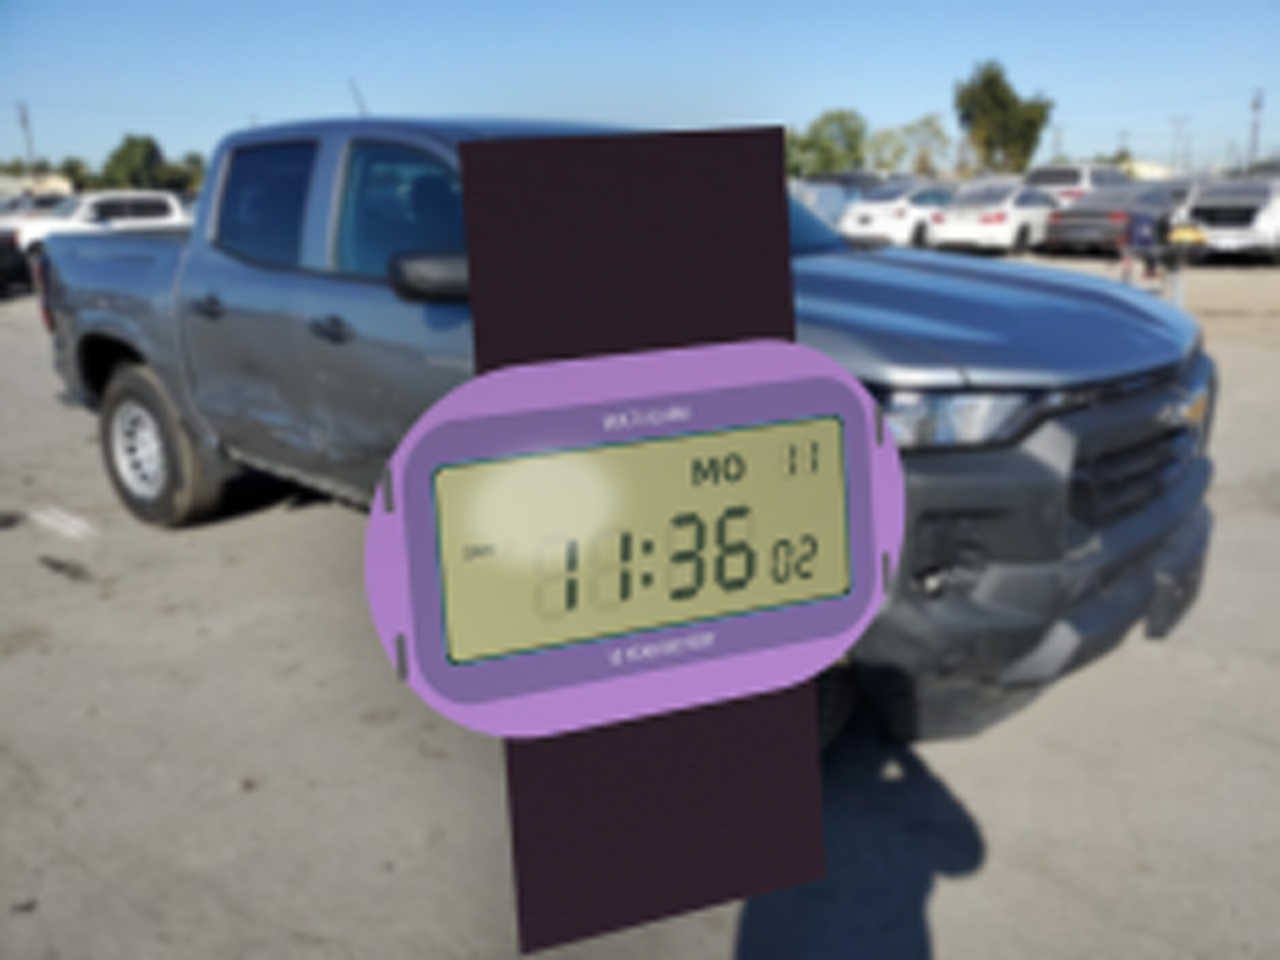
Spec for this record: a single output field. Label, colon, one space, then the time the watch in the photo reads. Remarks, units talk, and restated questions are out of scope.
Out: 11:36:02
